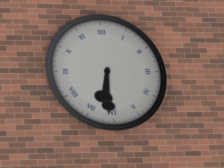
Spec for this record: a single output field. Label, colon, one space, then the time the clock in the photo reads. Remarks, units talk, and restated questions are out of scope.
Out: 6:31
